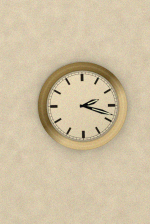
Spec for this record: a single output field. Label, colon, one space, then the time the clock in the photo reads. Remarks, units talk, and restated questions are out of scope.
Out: 2:18
